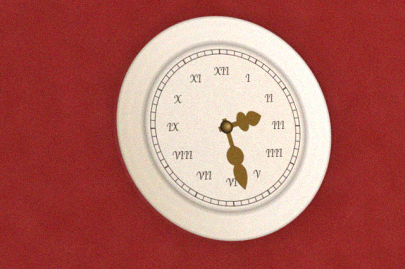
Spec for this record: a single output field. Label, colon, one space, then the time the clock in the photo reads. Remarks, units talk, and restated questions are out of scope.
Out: 2:28
